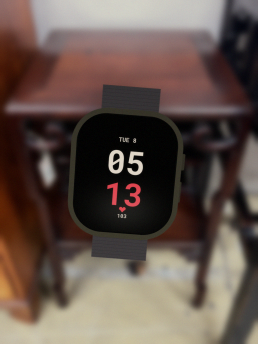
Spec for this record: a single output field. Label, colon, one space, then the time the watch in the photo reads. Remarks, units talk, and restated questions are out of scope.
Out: 5:13
